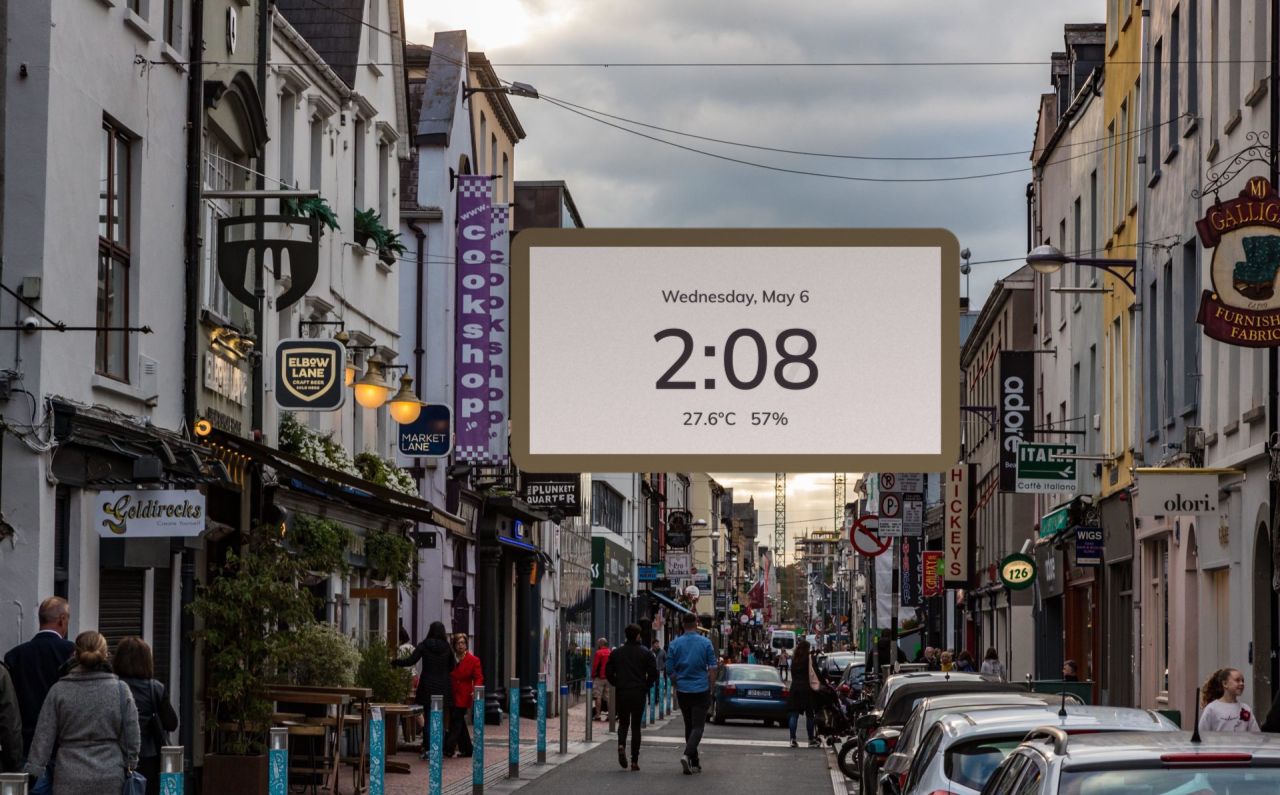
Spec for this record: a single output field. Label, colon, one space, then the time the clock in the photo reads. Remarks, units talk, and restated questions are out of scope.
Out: 2:08
